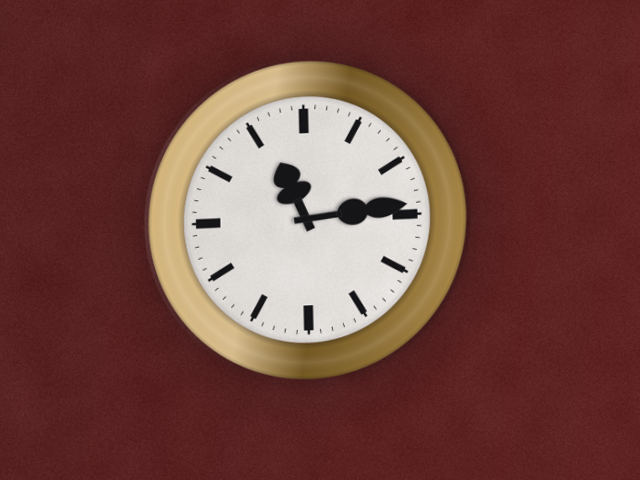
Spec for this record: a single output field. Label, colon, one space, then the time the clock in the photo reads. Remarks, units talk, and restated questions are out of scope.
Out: 11:14
